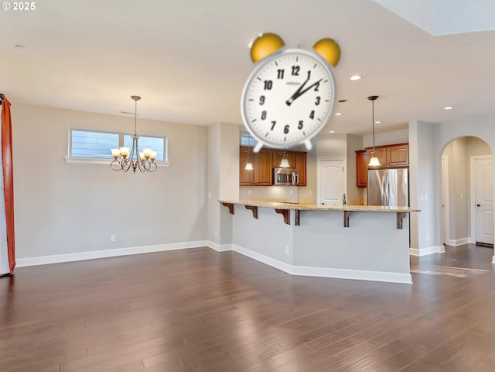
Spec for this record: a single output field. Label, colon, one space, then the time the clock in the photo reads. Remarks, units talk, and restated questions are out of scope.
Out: 1:09
